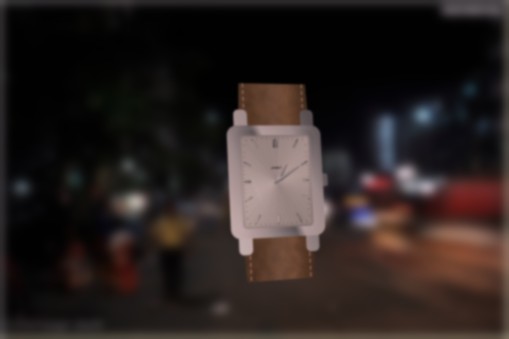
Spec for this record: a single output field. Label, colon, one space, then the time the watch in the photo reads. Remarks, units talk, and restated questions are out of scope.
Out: 1:10
